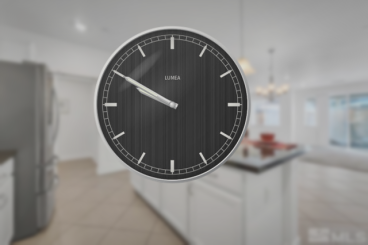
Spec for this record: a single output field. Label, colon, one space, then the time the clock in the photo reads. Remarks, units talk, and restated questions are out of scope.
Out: 9:50
